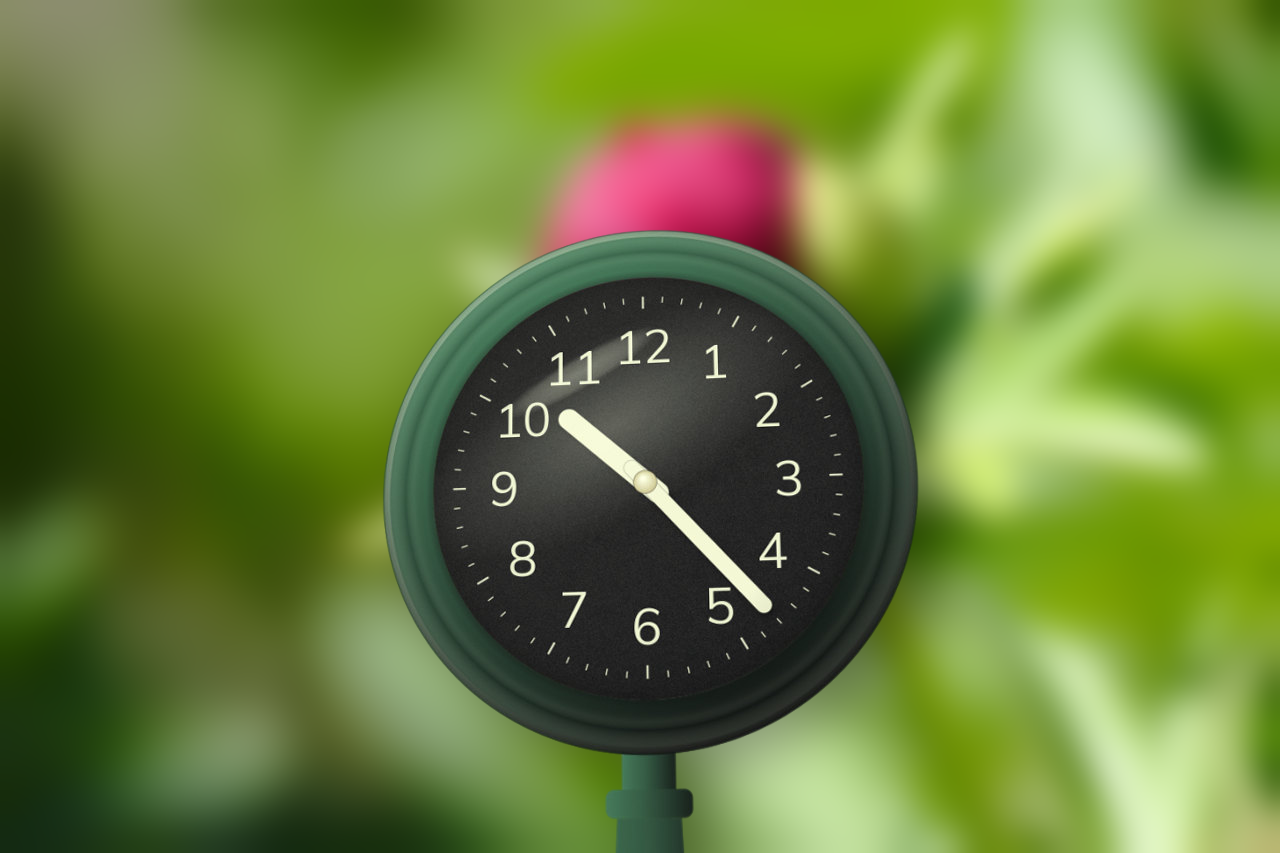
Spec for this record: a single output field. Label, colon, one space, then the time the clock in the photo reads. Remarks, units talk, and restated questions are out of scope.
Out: 10:23
